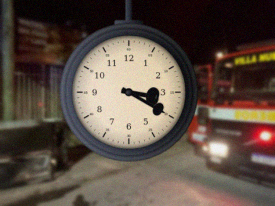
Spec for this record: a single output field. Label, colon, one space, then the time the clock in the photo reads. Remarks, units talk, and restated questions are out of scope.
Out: 3:20
